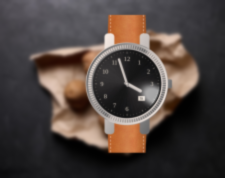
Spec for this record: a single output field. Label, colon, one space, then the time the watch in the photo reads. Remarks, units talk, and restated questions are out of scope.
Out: 3:57
